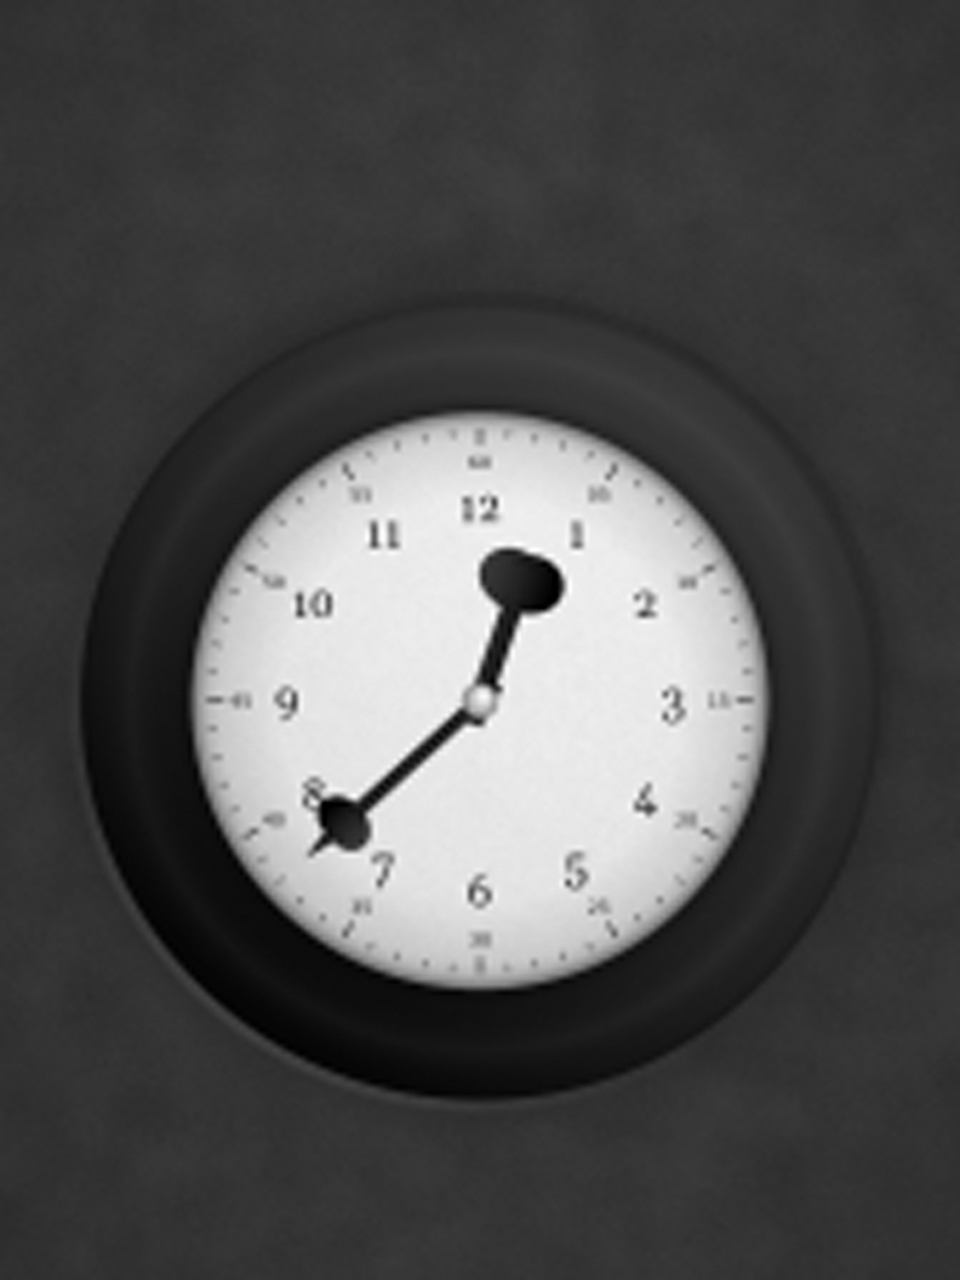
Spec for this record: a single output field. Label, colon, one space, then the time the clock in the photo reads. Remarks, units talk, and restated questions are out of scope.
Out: 12:38
